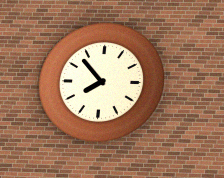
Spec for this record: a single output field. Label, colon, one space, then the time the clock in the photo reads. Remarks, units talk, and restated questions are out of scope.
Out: 7:53
